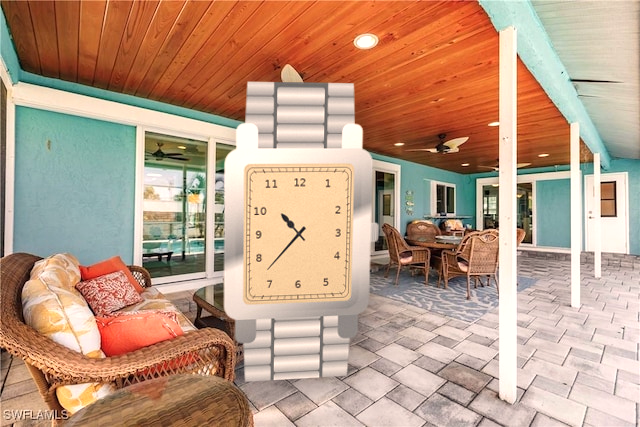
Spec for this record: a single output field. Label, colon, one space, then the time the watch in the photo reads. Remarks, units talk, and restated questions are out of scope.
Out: 10:37
